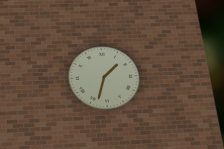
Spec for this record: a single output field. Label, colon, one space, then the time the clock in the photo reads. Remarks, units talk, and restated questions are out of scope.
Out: 1:33
